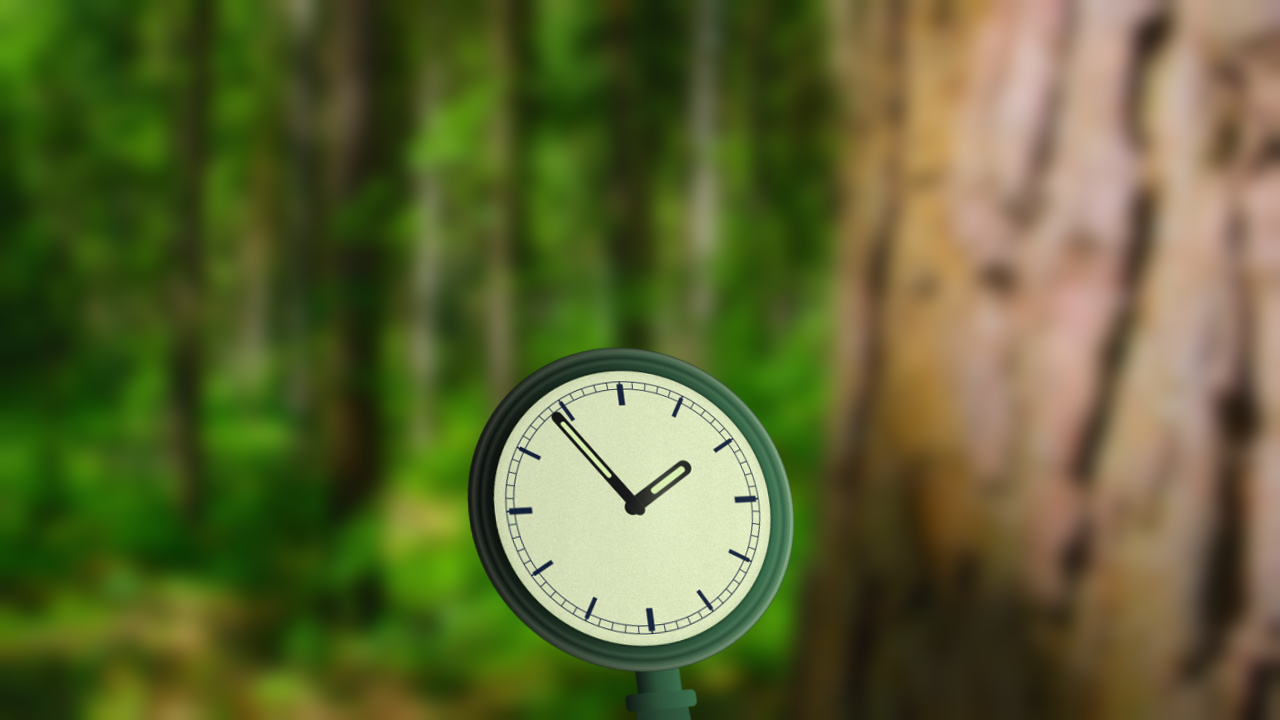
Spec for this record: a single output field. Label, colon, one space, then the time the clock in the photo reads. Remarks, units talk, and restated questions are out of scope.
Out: 1:54
